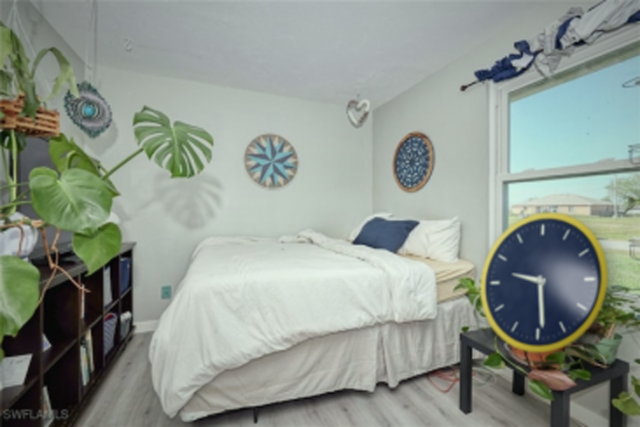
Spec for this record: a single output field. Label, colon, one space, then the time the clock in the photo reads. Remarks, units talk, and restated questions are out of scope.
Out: 9:29
